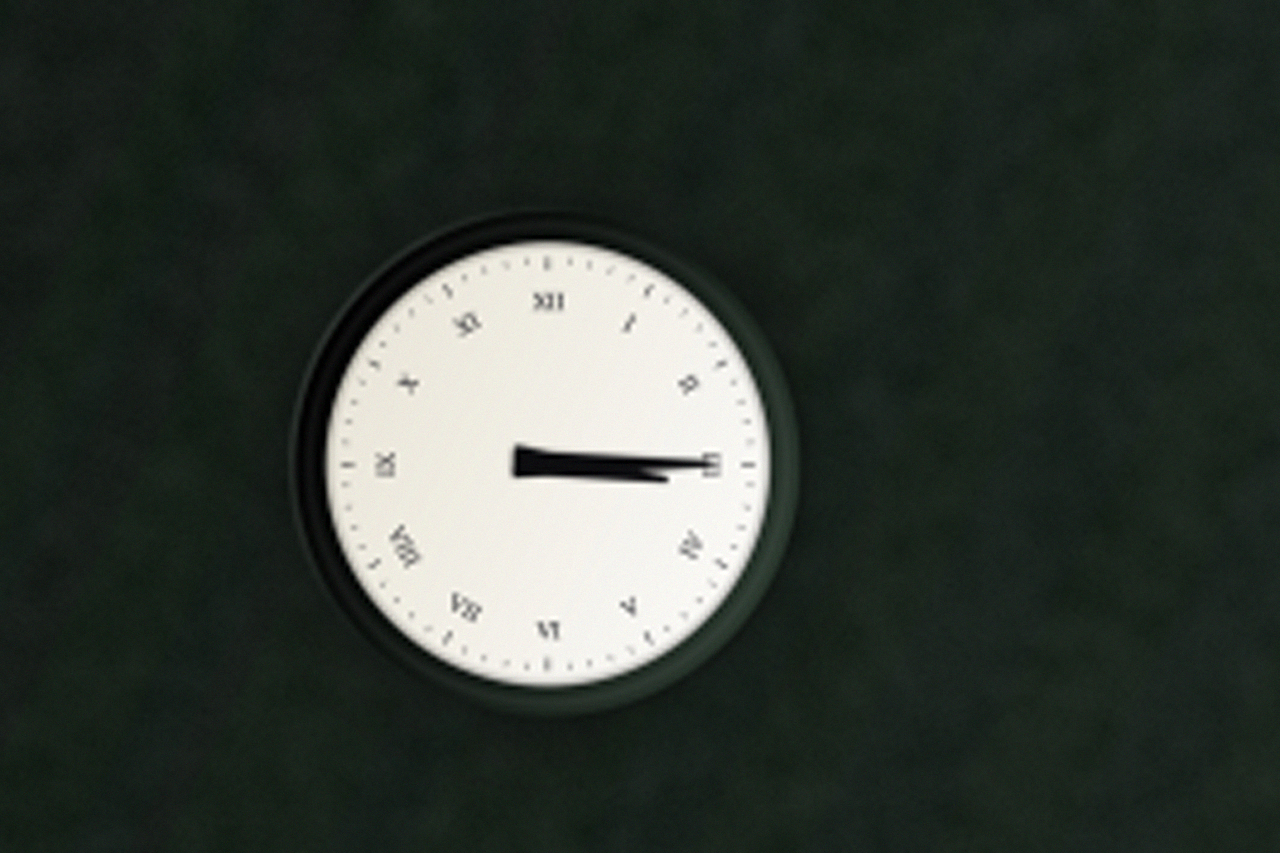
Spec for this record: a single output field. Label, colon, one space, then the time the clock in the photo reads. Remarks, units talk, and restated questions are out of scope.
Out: 3:15
